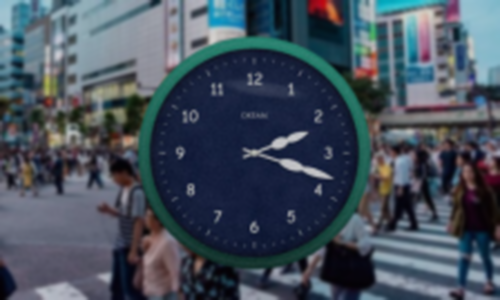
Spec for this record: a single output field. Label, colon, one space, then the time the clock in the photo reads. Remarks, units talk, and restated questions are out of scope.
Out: 2:18
